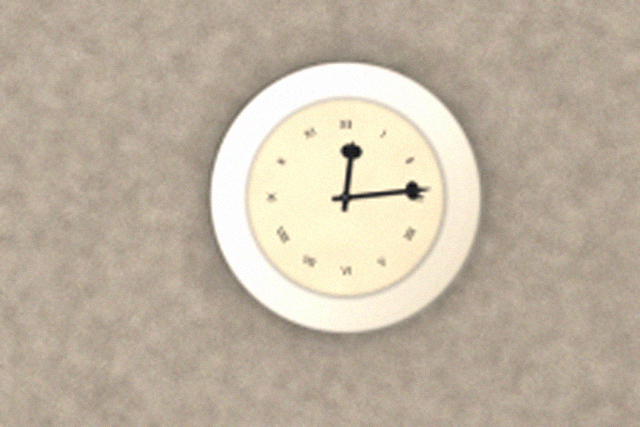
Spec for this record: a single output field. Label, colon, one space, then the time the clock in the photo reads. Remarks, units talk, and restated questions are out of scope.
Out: 12:14
